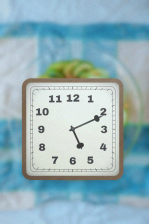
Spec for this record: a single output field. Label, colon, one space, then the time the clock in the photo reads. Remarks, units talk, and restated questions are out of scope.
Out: 5:11
